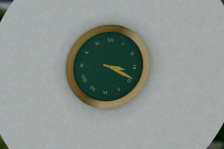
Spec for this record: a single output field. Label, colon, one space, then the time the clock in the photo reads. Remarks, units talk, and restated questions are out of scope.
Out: 3:19
